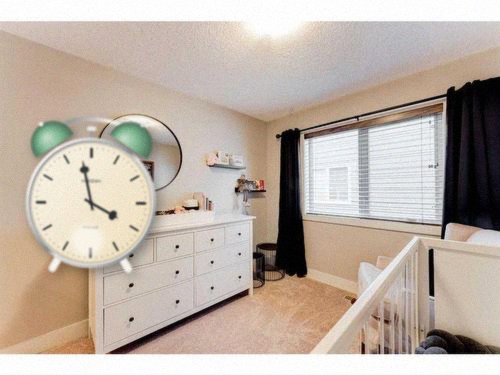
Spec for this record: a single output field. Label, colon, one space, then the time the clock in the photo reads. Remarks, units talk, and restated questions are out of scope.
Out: 3:58
